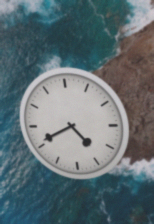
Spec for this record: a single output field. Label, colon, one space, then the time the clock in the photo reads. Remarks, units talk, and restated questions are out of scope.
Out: 4:41
